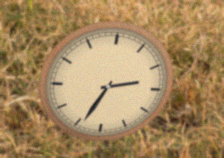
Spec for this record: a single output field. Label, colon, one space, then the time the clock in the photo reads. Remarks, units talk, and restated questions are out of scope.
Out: 2:34
